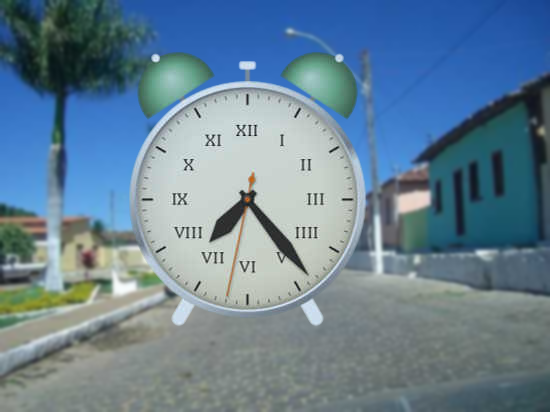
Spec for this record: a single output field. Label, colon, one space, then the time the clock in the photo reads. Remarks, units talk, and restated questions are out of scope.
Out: 7:23:32
